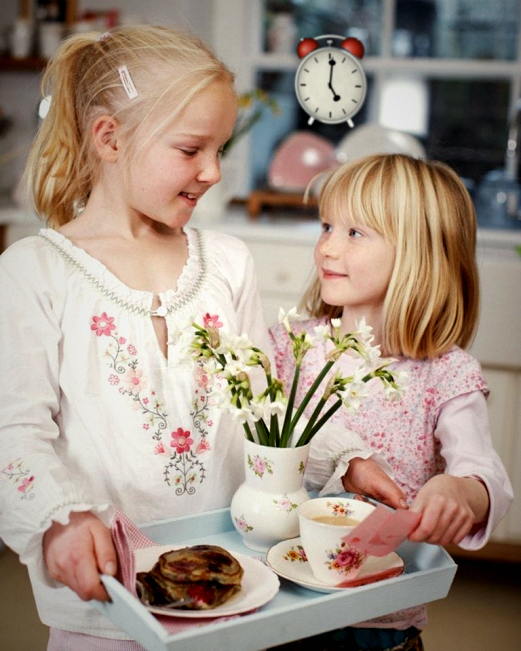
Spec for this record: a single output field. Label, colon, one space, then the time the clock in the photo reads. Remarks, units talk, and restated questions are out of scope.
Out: 5:01
